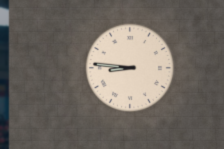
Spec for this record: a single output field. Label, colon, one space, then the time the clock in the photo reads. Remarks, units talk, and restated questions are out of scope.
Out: 8:46
